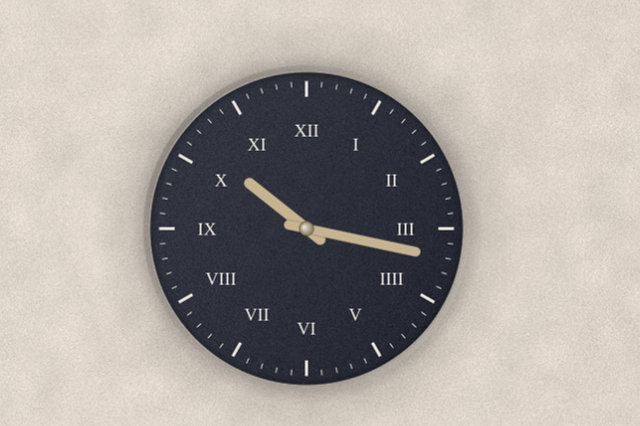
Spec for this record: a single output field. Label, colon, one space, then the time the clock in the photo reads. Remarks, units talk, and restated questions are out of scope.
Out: 10:17
